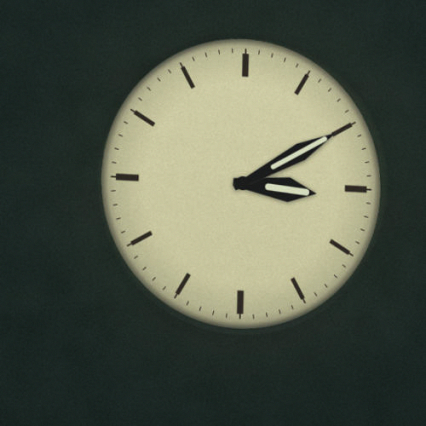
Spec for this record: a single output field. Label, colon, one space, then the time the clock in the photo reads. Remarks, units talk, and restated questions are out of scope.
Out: 3:10
